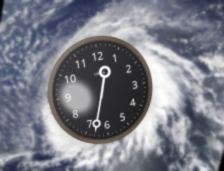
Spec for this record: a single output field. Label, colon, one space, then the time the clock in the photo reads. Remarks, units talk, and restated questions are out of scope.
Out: 12:33
